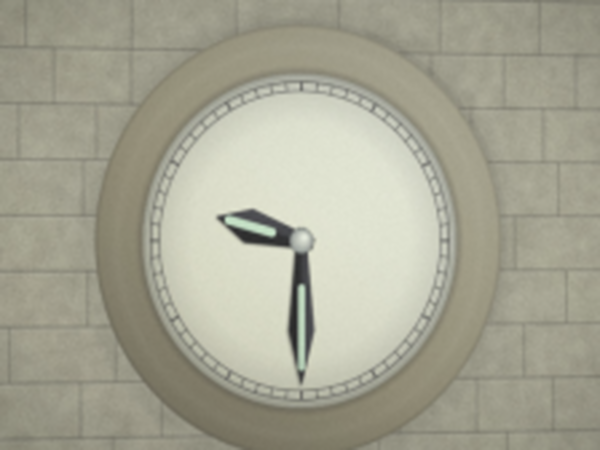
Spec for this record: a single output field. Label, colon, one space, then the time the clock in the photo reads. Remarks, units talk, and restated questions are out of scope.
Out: 9:30
